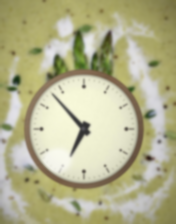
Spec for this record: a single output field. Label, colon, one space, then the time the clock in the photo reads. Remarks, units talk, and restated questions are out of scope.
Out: 6:53
